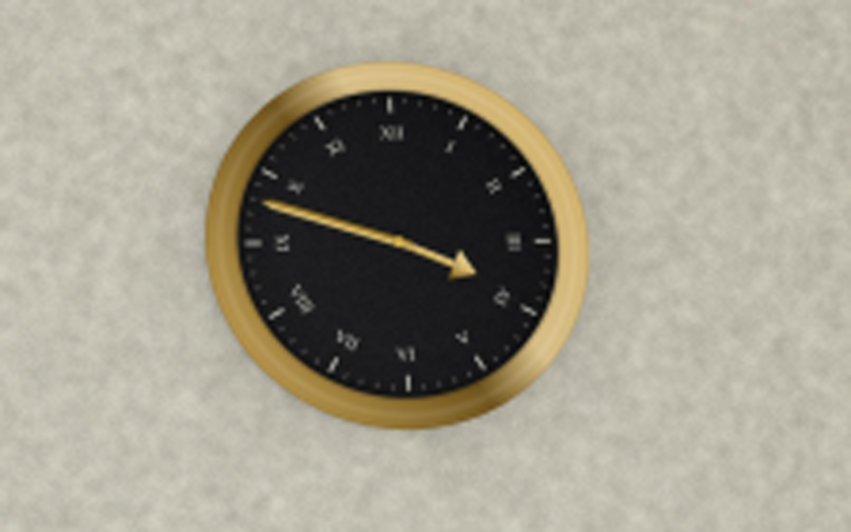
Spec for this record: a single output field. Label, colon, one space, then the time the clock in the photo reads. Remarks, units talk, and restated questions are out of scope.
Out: 3:48
